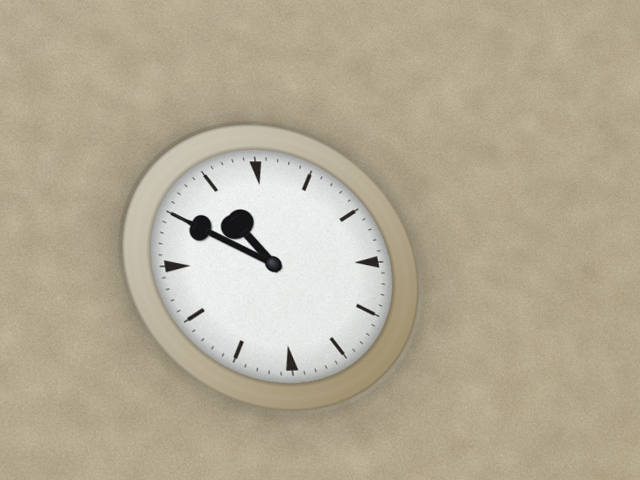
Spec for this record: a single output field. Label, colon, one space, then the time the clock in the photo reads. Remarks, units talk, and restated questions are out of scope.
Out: 10:50
